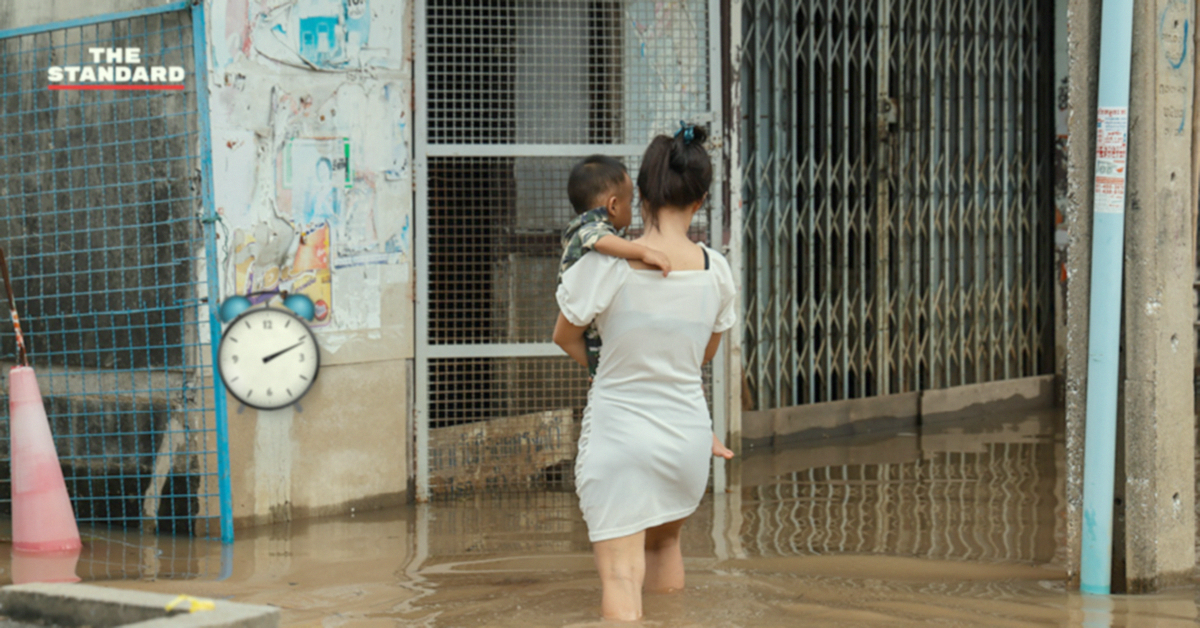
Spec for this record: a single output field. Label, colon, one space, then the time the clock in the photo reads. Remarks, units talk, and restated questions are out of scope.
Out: 2:11
